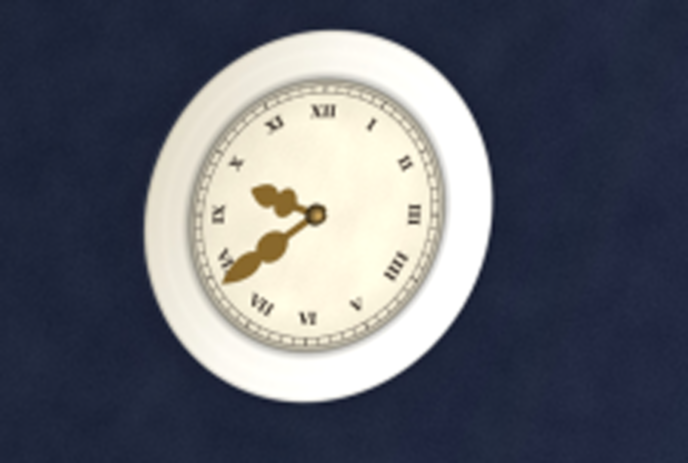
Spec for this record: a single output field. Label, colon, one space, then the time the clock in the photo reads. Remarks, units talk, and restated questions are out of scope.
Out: 9:39
